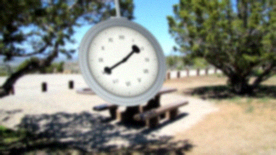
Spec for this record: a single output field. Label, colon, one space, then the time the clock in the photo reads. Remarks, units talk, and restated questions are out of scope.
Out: 1:40
